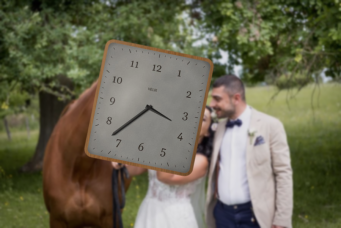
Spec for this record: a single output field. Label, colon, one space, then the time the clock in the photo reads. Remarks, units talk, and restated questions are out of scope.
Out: 3:37
